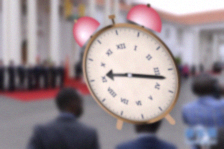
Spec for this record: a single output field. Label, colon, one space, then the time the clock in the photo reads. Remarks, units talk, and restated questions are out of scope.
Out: 9:17
